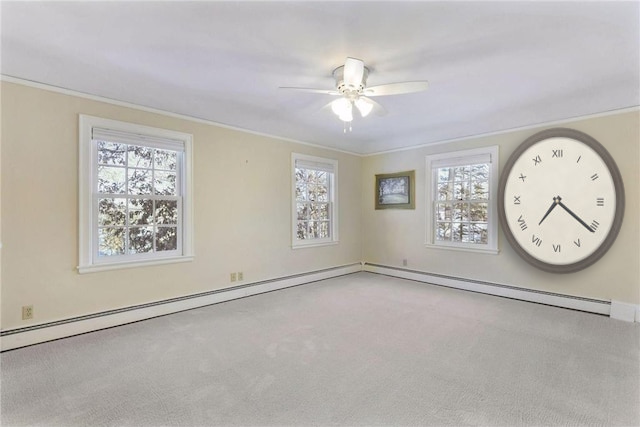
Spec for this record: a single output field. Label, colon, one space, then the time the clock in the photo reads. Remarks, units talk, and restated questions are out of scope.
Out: 7:21
